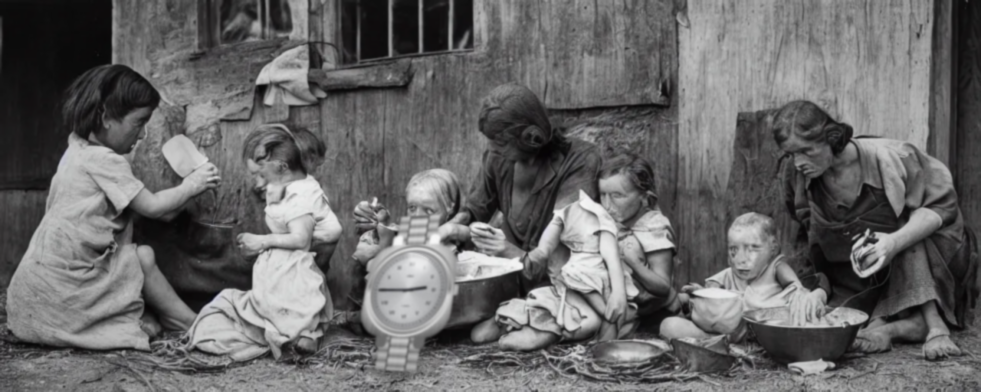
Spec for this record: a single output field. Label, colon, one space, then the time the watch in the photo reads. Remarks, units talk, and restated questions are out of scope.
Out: 2:45
